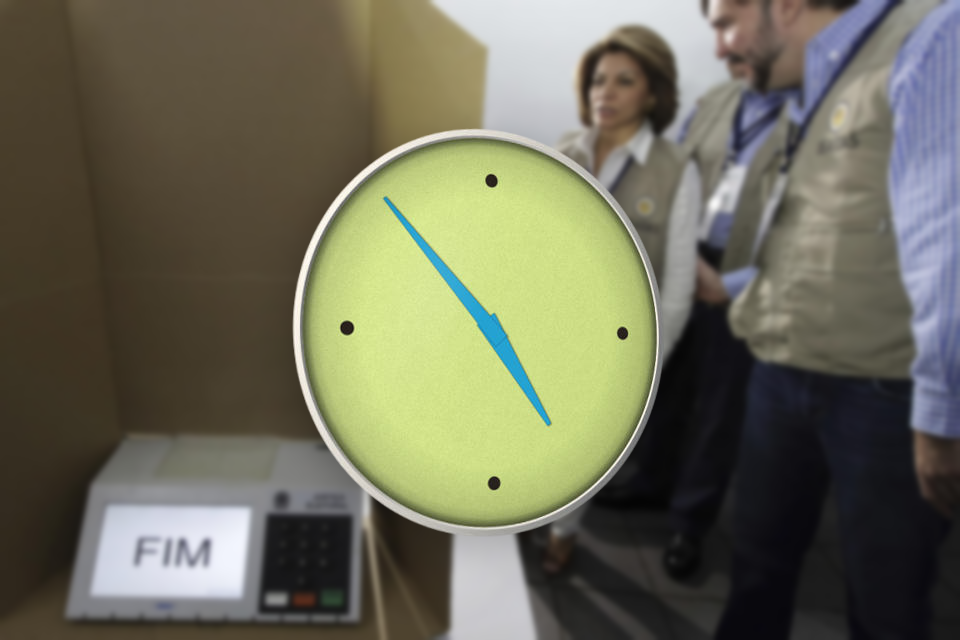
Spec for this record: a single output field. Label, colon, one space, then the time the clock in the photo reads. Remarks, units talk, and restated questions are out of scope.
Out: 4:53
